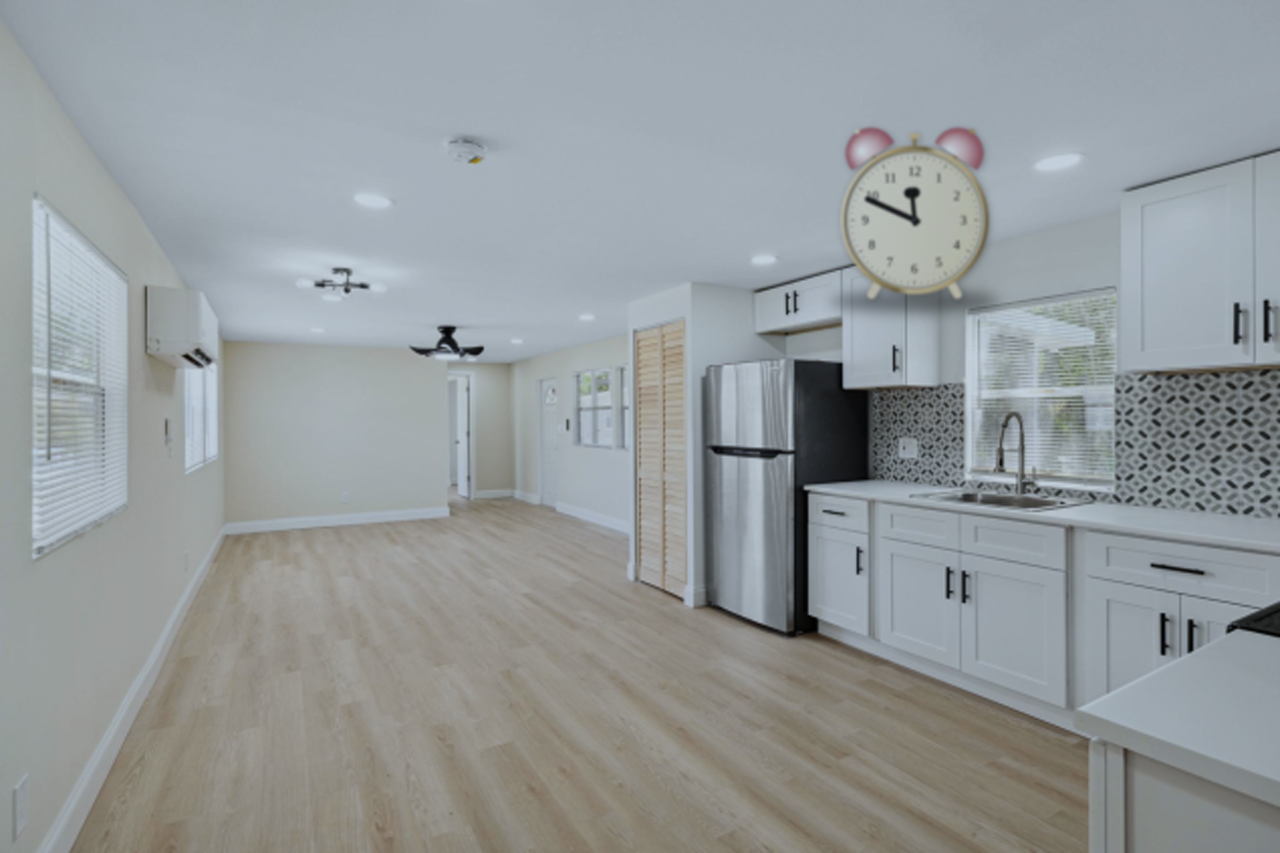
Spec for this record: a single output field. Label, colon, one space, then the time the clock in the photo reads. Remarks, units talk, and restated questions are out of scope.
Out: 11:49
